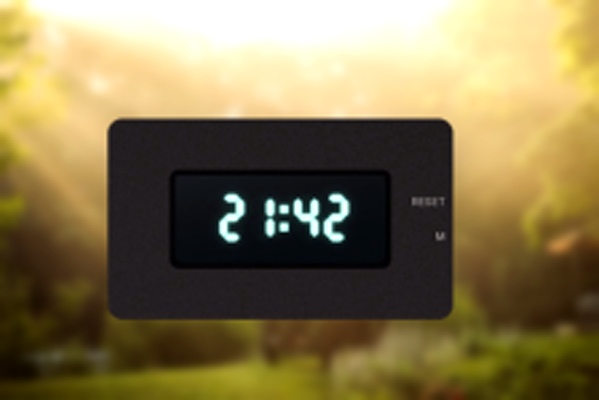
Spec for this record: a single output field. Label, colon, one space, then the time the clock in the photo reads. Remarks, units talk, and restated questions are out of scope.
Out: 21:42
